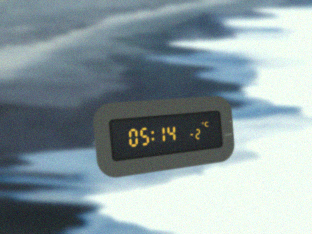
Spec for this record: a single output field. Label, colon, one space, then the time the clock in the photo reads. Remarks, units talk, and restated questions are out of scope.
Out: 5:14
